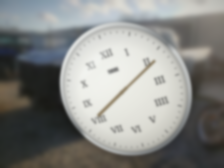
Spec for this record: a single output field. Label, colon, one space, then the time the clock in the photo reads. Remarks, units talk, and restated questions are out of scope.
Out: 8:11
